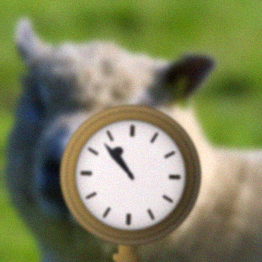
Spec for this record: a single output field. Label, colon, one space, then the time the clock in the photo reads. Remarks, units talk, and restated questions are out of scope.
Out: 10:53
